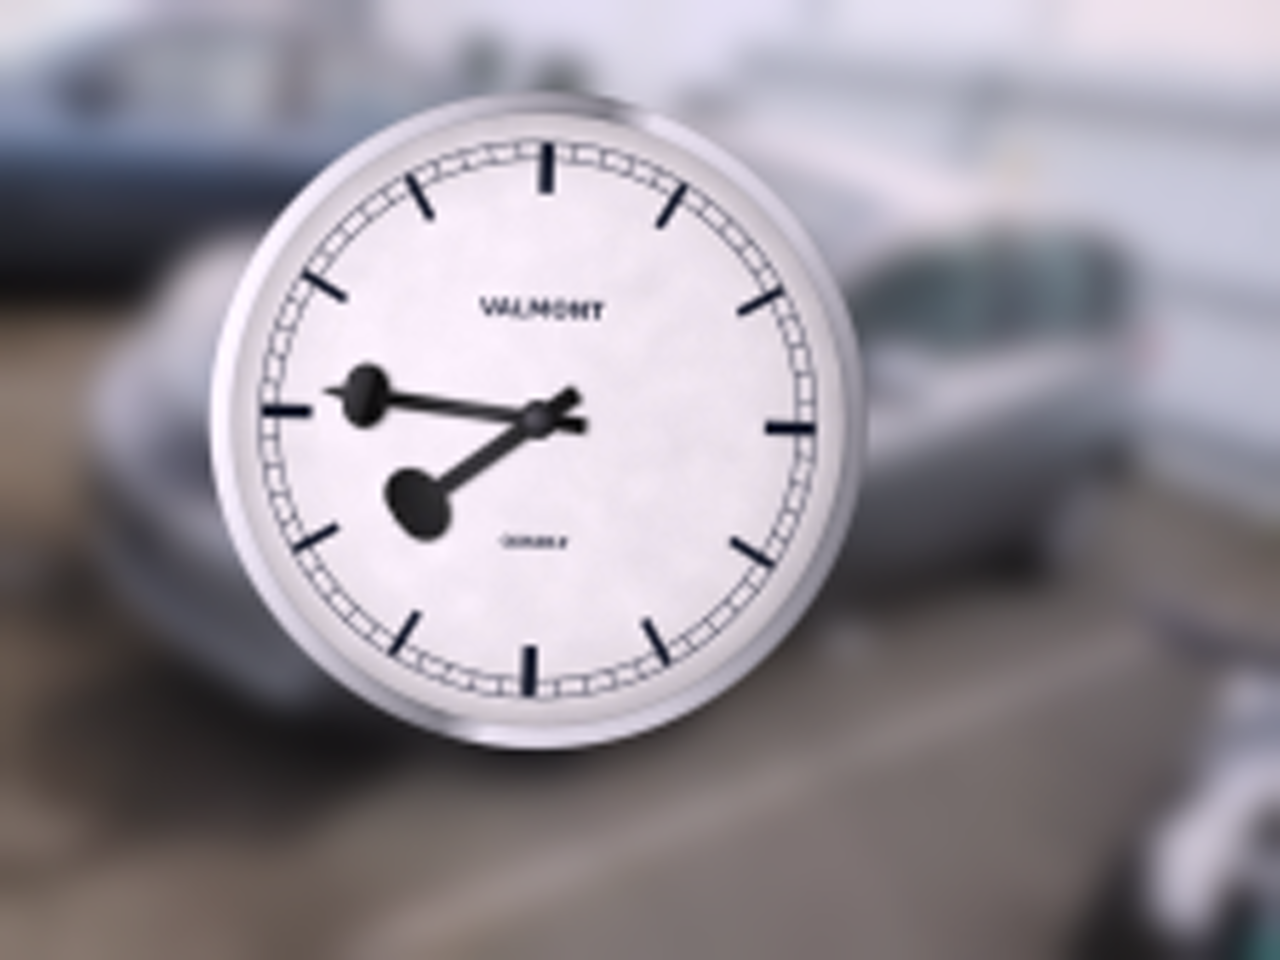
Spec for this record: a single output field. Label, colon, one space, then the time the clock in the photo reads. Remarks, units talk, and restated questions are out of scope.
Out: 7:46
